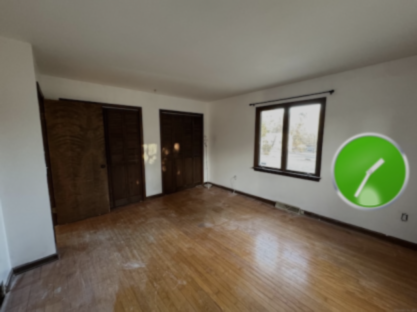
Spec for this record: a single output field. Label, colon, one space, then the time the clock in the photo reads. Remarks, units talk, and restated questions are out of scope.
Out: 1:35
